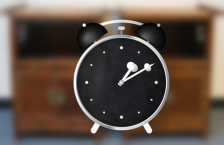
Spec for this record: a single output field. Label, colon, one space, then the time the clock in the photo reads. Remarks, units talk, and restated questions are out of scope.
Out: 1:10
